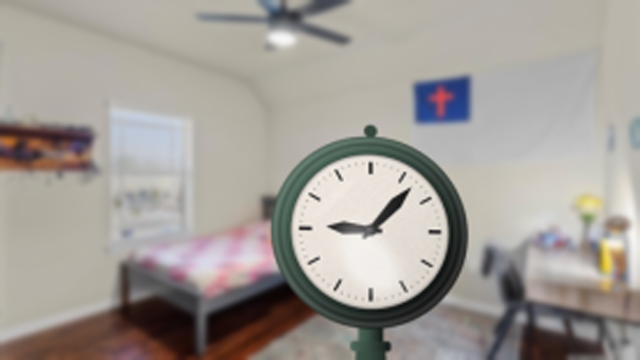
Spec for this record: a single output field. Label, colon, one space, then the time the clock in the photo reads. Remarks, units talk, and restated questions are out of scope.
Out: 9:07
